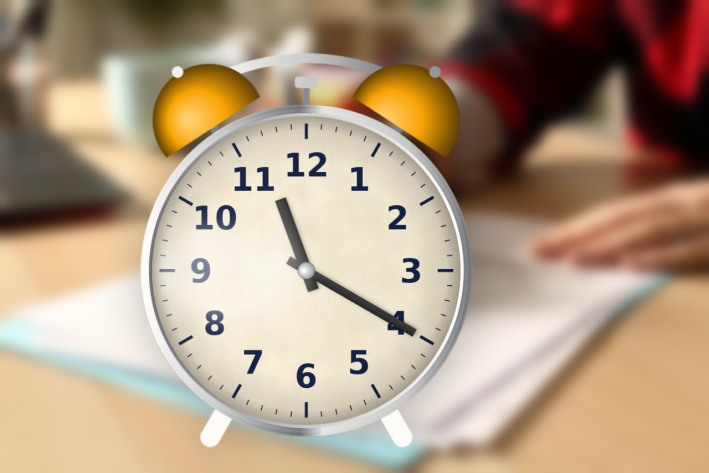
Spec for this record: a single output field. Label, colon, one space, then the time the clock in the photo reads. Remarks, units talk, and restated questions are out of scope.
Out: 11:20
